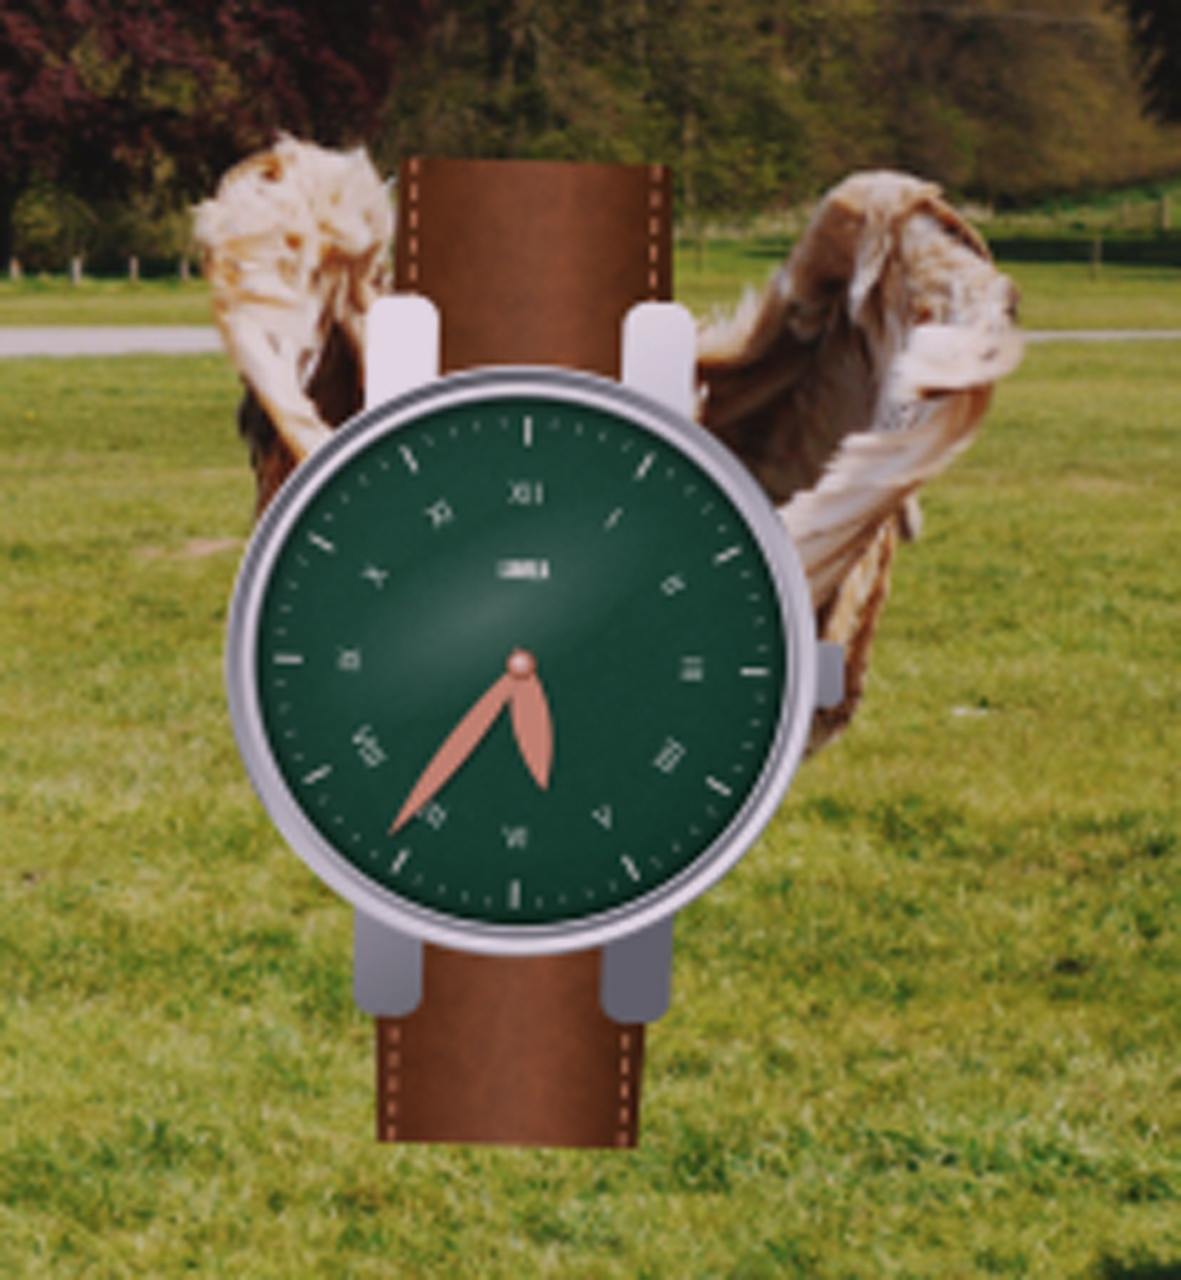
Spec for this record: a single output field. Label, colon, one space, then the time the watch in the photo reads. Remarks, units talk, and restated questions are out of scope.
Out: 5:36
